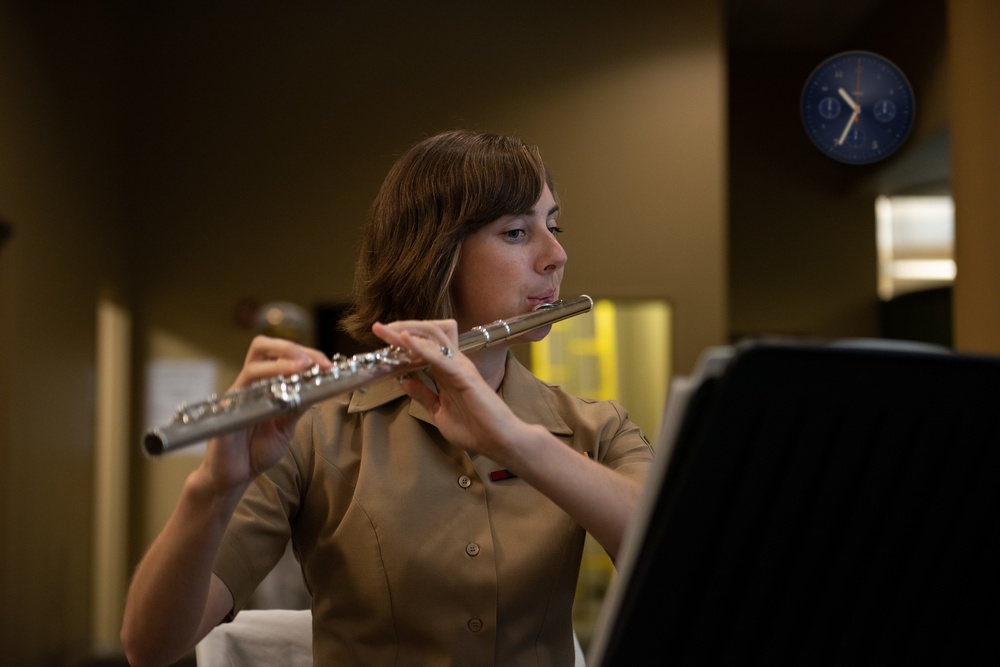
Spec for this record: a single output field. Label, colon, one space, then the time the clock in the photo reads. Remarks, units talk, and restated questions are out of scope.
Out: 10:34
